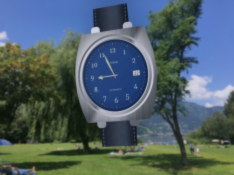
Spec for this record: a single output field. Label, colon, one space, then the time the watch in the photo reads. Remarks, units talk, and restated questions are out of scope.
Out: 8:56
